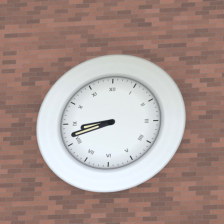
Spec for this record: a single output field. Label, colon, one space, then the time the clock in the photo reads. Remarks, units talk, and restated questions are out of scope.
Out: 8:42
